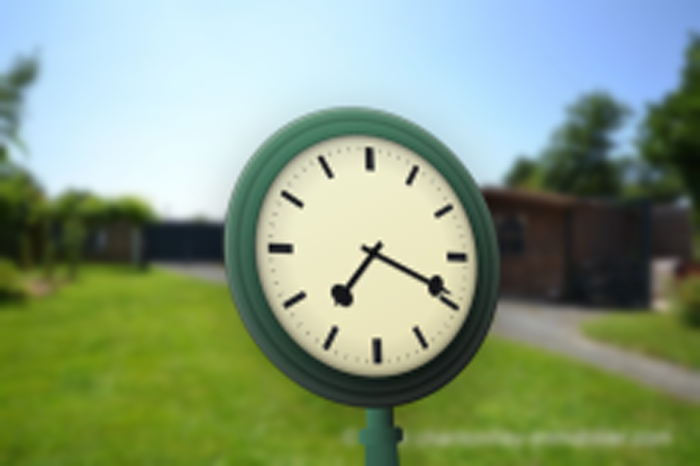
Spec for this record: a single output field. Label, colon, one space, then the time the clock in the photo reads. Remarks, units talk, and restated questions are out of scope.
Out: 7:19
